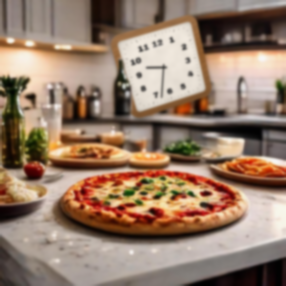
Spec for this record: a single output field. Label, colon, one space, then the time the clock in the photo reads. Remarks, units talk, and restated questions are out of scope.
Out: 9:33
